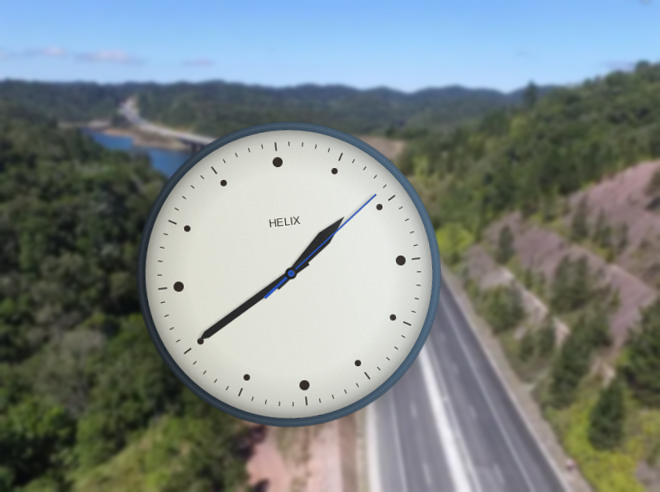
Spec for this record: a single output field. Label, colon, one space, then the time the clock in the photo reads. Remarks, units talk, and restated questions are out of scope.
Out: 1:40:09
